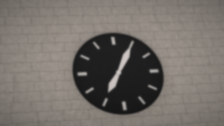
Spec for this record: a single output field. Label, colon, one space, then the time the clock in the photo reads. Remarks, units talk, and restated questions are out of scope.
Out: 7:05
